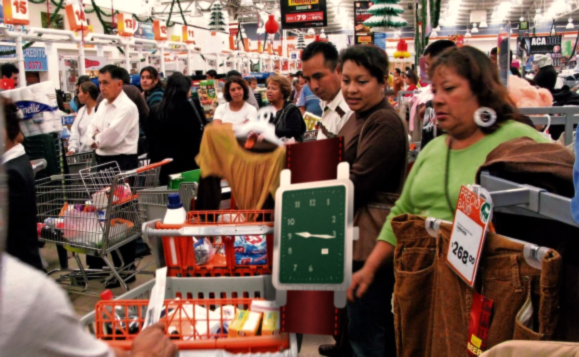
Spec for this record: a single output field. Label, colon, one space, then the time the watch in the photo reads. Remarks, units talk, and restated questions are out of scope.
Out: 9:16
